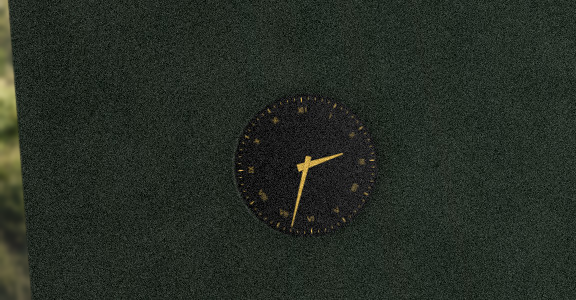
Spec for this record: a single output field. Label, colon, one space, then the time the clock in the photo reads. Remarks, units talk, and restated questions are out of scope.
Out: 2:33
